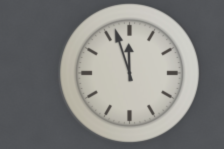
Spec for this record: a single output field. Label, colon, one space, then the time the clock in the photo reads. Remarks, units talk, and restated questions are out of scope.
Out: 11:57
